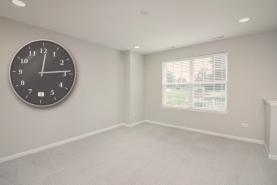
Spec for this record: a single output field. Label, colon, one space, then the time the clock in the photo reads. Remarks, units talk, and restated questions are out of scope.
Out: 12:14
